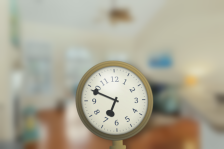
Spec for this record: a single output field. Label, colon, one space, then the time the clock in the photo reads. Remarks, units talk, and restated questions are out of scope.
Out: 6:49
